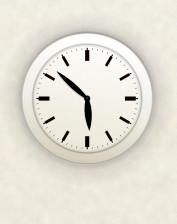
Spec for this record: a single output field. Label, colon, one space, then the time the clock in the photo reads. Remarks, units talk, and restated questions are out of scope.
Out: 5:52
